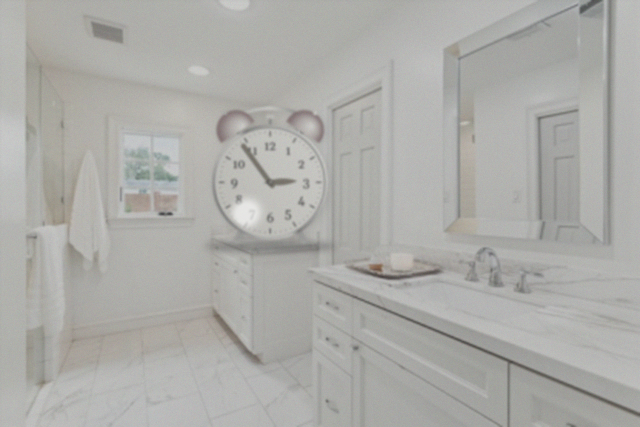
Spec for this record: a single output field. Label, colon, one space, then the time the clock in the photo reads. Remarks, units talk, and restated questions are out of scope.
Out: 2:54
